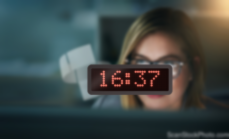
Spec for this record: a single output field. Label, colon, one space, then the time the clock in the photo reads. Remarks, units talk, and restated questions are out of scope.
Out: 16:37
